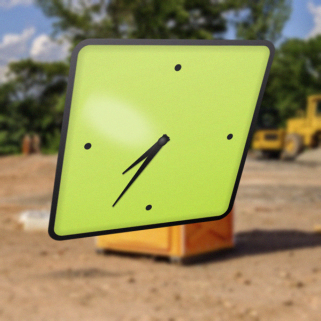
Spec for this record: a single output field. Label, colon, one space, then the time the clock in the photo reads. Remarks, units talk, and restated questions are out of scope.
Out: 7:35
